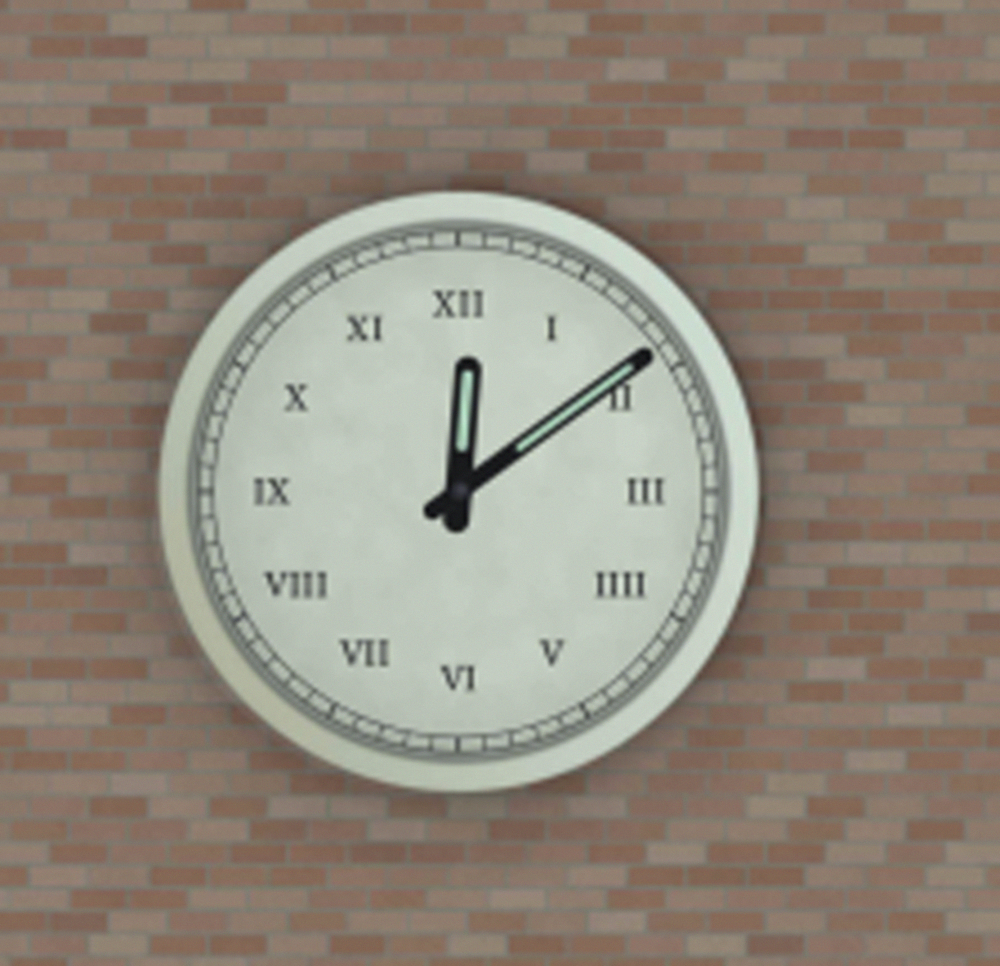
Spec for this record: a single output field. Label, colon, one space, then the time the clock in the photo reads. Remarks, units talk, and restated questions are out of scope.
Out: 12:09
